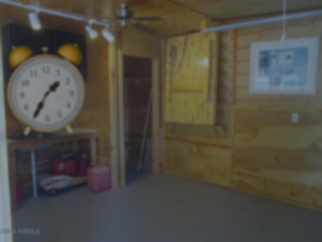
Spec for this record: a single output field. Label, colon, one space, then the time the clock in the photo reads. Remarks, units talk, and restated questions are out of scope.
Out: 1:35
